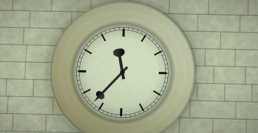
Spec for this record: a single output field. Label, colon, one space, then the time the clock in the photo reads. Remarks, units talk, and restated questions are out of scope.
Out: 11:37
